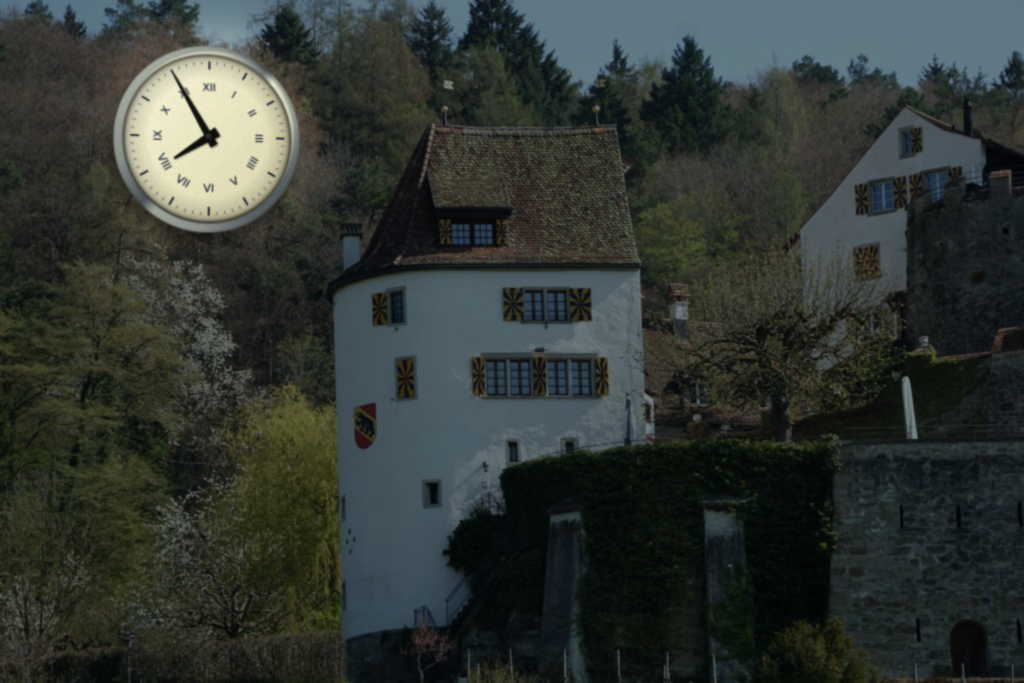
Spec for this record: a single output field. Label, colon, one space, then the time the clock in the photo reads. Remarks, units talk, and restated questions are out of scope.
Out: 7:55
